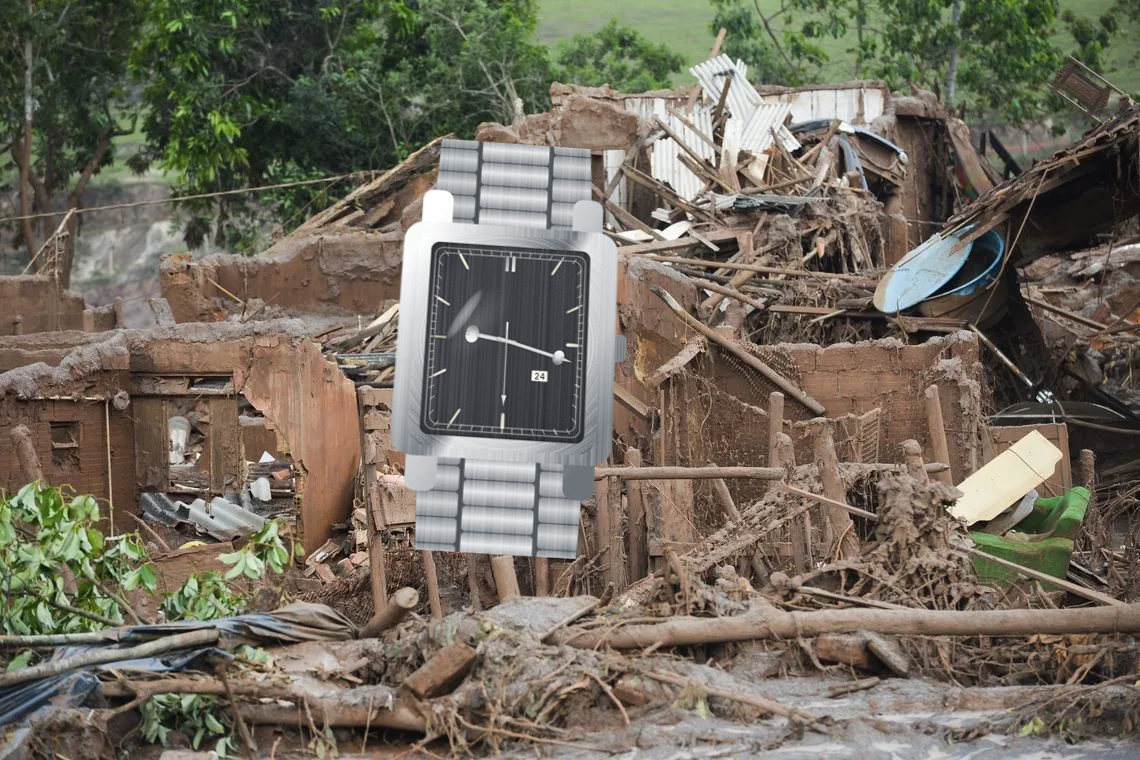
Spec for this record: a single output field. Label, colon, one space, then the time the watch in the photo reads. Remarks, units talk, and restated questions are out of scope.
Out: 9:17:30
